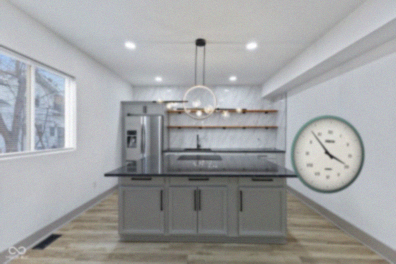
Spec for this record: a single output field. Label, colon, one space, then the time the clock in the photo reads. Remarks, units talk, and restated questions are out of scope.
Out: 3:53
